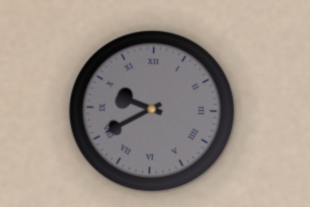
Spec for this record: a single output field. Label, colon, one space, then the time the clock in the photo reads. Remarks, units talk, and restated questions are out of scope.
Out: 9:40
